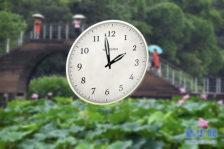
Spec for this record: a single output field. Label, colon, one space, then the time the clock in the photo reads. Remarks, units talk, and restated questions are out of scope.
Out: 1:58
